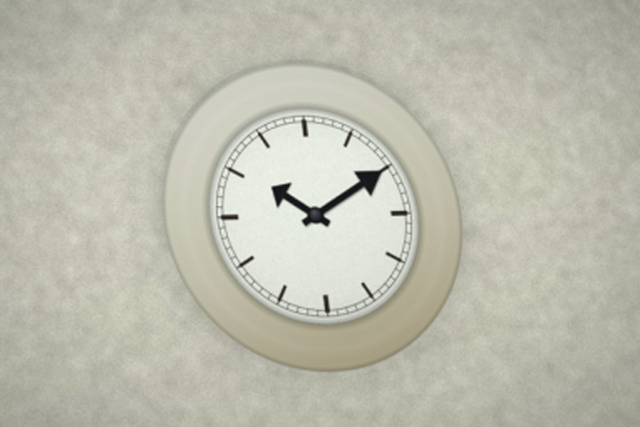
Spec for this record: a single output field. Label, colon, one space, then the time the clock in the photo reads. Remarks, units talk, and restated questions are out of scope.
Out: 10:10
